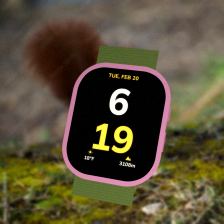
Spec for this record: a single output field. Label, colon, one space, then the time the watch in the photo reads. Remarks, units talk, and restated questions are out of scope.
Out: 6:19
